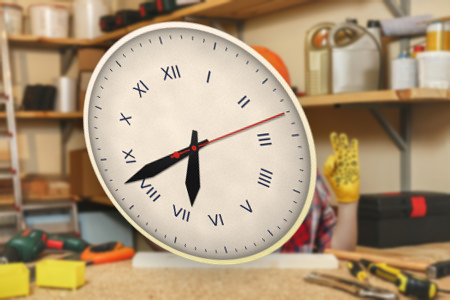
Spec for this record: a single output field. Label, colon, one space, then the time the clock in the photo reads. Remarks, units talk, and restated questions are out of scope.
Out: 6:42:13
